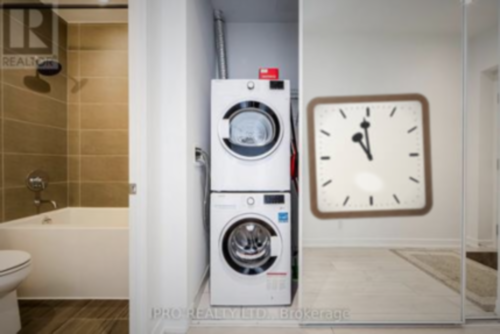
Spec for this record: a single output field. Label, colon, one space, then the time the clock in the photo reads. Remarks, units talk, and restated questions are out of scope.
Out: 10:59
